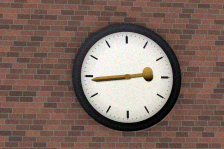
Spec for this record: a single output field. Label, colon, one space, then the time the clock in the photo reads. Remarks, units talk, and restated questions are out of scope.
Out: 2:44
